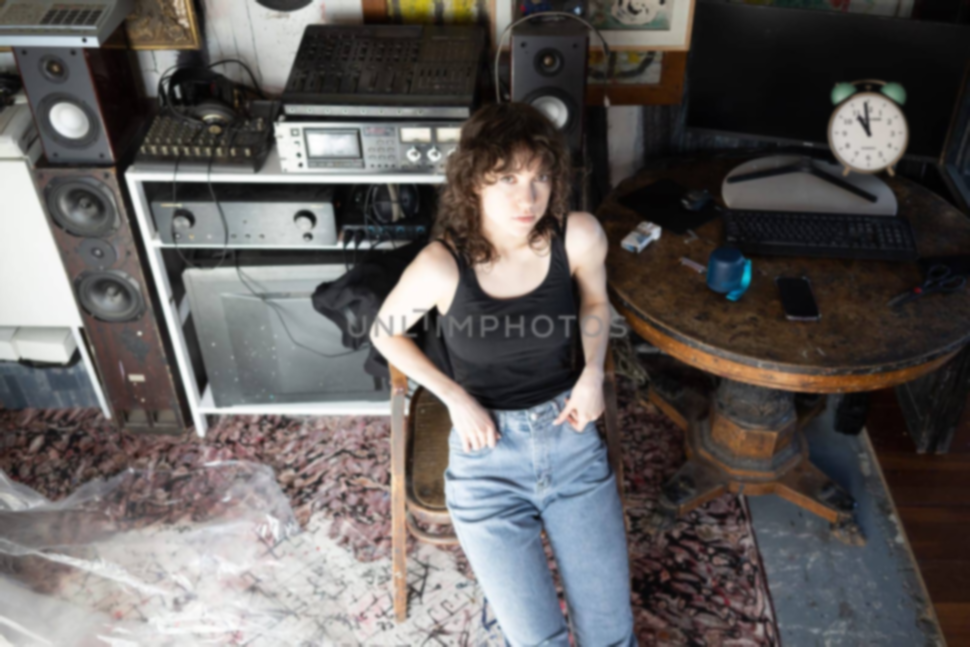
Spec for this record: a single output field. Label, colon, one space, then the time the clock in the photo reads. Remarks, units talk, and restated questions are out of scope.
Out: 10:59
